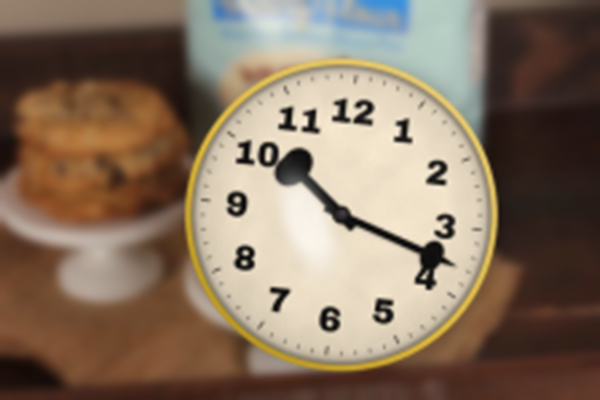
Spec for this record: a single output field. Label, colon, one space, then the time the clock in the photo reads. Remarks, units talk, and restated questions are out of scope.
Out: 10:18
